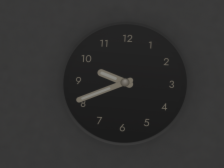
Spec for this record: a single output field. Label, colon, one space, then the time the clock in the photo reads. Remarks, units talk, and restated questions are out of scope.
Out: 9:41
